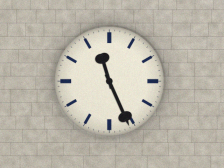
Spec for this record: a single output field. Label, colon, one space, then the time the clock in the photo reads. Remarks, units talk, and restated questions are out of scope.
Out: 11:26
